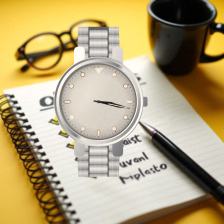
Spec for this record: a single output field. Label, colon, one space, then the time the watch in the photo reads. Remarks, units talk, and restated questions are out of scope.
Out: 3:17
